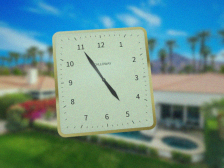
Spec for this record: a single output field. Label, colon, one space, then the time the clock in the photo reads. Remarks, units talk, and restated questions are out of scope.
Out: 4:55
